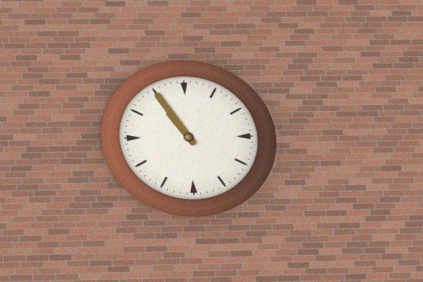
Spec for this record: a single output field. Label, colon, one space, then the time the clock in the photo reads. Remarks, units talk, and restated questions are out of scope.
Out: 10:55
